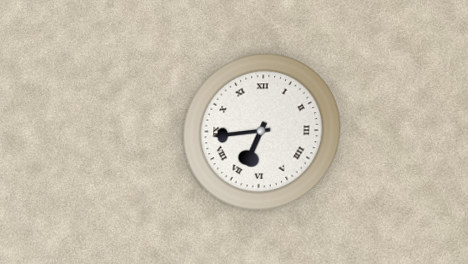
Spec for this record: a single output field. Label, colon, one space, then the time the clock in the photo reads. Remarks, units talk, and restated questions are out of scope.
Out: 6:44
